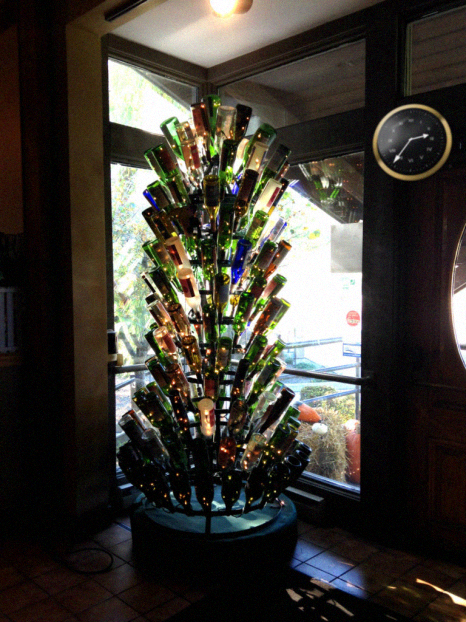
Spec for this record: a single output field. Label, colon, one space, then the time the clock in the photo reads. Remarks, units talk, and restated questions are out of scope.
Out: 2:36
